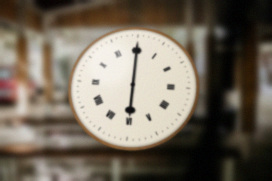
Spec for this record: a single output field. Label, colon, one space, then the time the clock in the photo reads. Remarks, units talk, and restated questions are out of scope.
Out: 6:00
